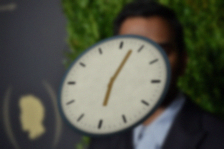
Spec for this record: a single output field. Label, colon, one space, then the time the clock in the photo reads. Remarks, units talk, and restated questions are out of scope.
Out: 6:03
